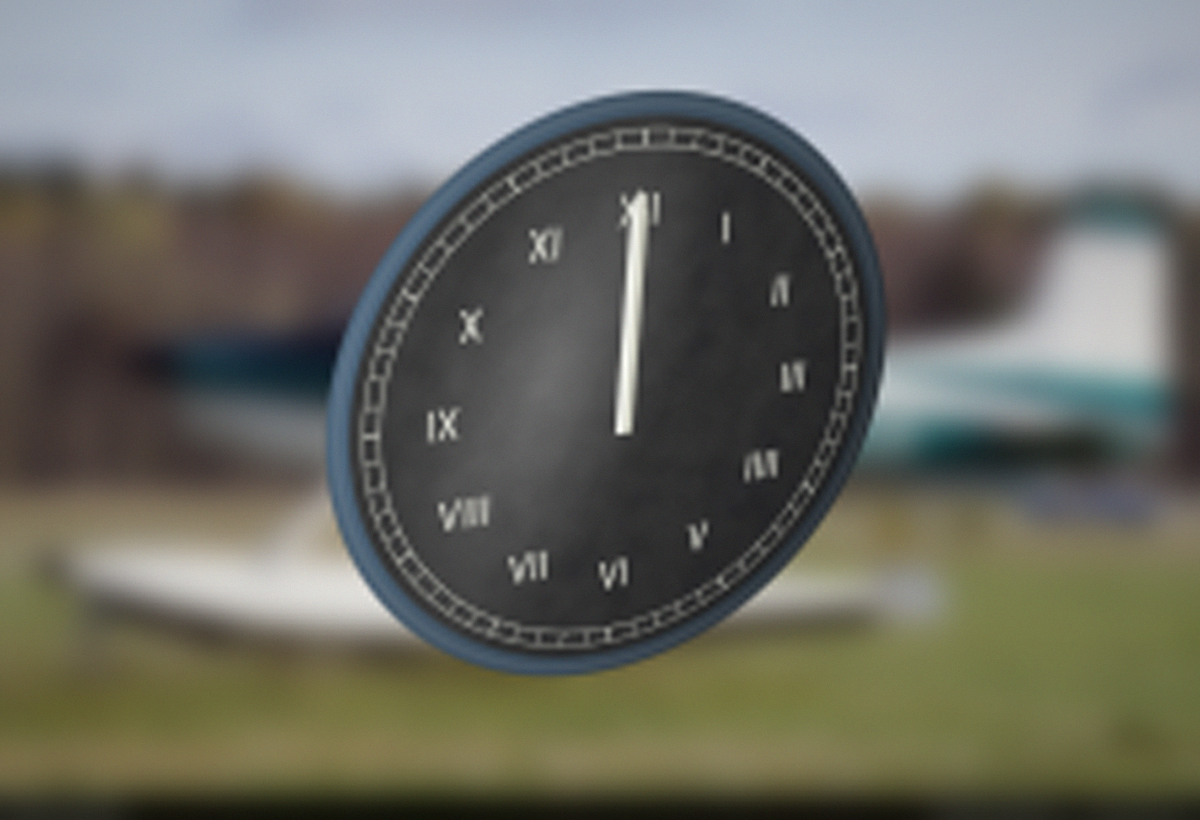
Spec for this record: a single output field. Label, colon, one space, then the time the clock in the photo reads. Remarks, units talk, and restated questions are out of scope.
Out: 12:00
